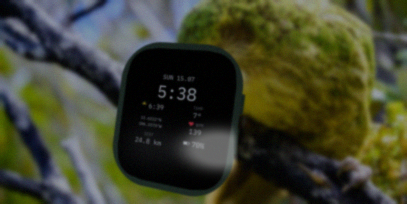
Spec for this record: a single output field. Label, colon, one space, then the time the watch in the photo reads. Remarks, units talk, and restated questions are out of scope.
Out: 5:38
